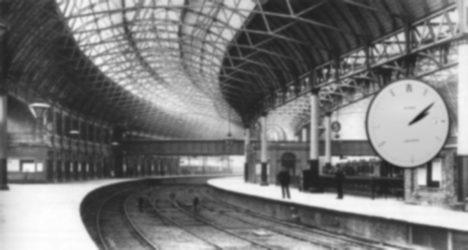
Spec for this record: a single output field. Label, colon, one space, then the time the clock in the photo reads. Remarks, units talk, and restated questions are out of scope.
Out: 2:09
